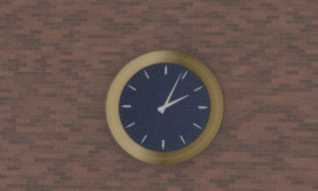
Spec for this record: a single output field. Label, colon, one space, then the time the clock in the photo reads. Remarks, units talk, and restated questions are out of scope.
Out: 2:04
